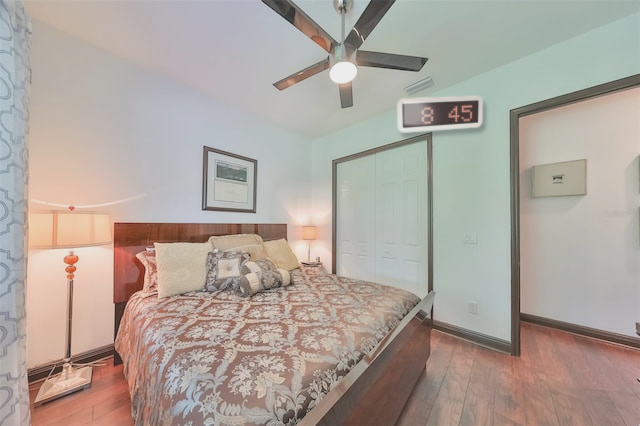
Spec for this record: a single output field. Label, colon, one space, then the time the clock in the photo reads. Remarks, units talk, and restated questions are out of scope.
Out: 8:45
